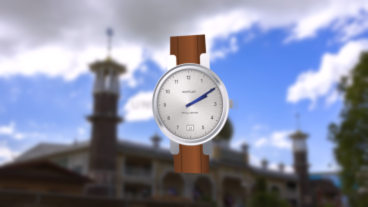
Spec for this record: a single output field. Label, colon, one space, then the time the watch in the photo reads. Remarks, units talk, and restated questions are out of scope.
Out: 2:10
